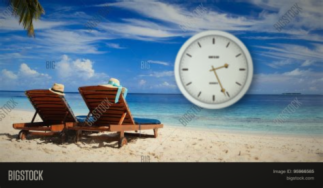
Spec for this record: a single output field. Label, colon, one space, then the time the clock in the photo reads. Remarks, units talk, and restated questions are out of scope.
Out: 2:26
